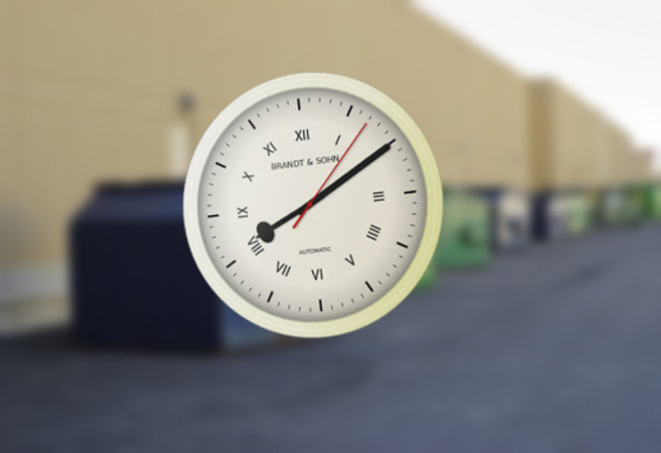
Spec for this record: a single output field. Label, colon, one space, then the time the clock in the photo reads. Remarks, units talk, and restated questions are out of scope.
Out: 8:10:07
